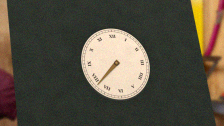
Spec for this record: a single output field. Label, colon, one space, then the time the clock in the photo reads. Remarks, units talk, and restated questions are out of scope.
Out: 7:38
